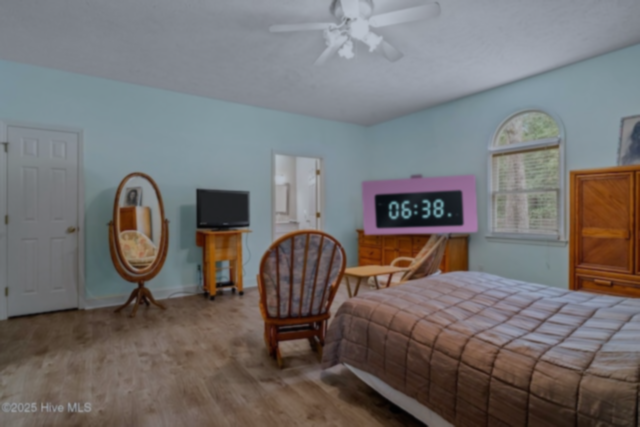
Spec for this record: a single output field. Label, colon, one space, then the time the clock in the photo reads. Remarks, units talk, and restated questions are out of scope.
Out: 6:38
